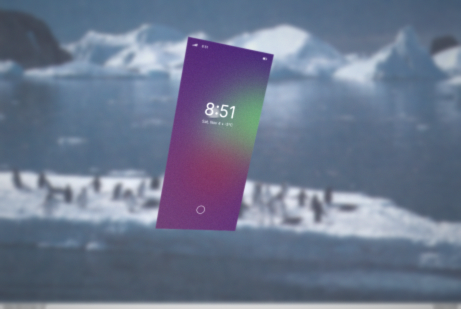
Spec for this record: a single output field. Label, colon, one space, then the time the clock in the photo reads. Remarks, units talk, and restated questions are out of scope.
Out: 8:51
